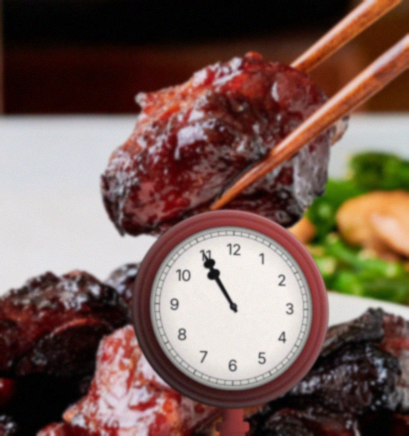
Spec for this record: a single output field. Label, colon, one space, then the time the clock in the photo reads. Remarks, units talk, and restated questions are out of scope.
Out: 10:55
